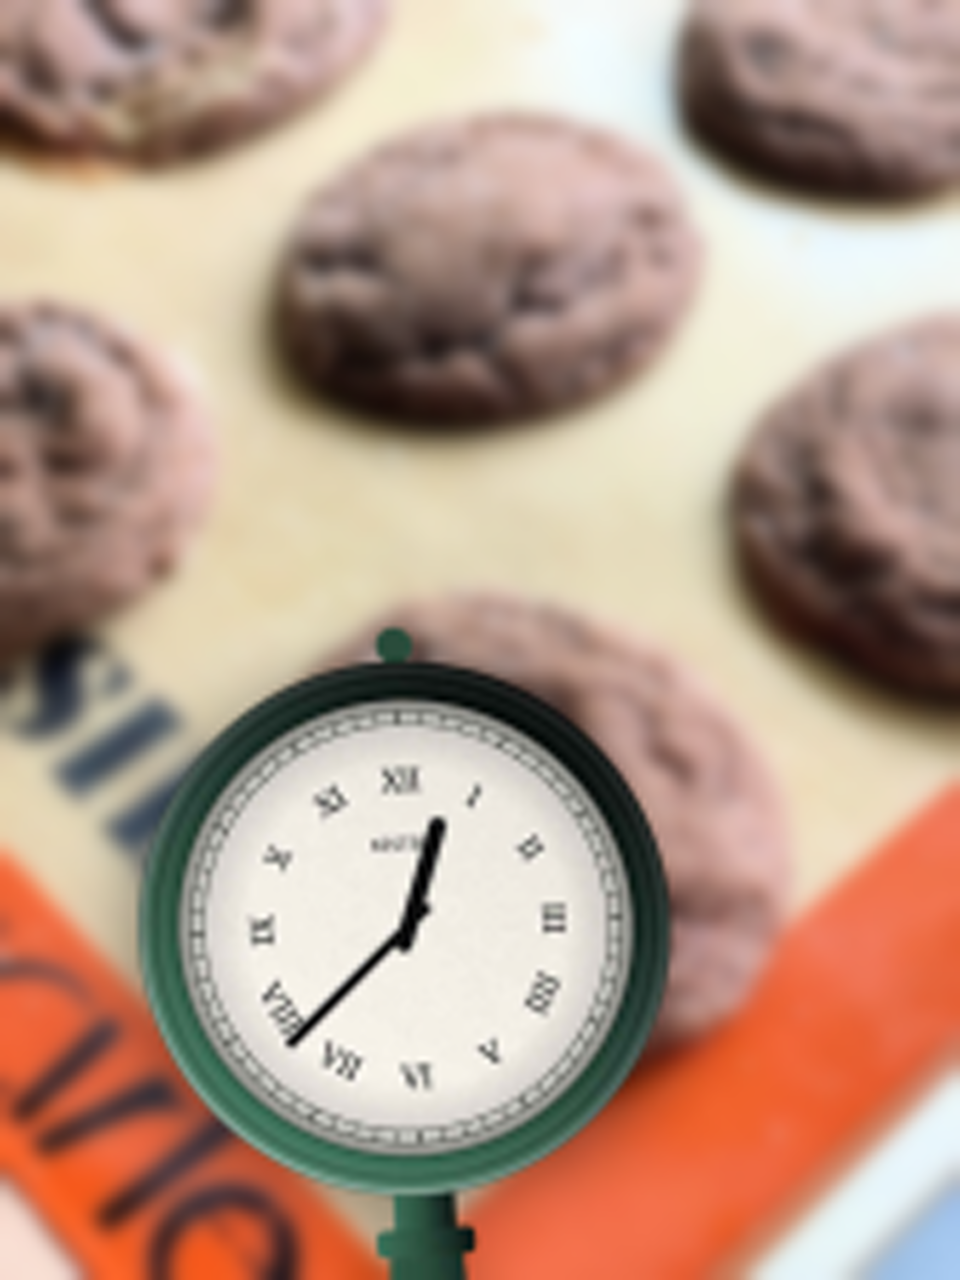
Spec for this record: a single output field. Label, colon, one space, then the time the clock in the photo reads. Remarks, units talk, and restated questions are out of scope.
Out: 12:38
